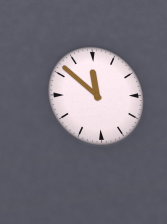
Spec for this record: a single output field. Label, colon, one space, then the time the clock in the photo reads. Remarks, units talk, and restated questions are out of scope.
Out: 11:52
